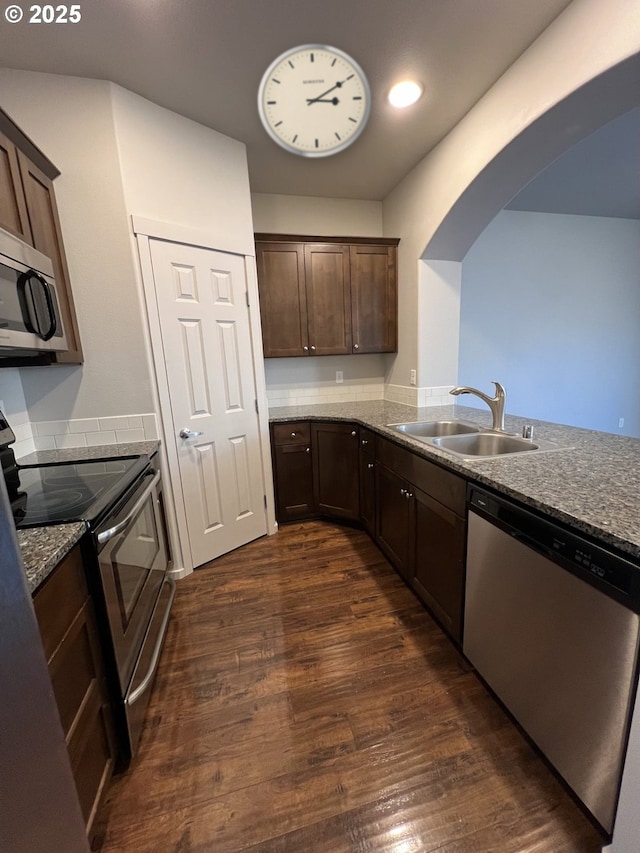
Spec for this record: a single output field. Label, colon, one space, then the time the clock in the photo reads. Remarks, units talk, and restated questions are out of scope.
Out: 3:10
